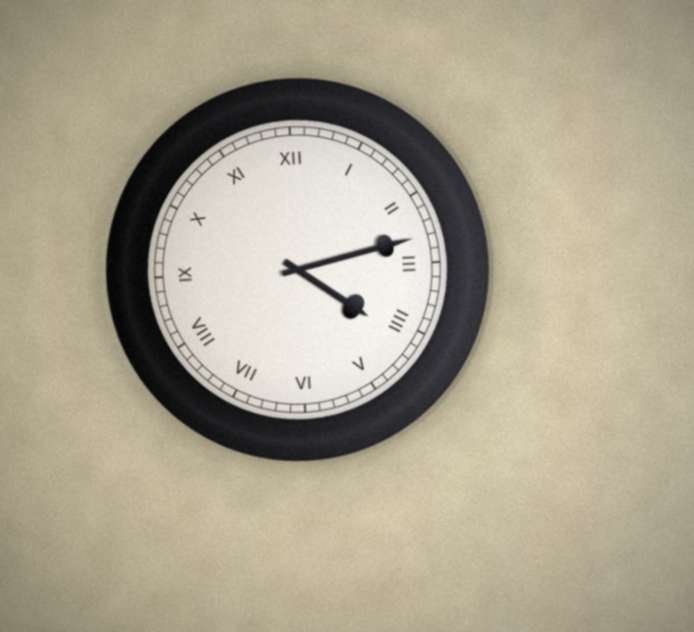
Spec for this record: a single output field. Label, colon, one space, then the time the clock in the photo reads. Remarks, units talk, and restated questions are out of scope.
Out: 4:13
